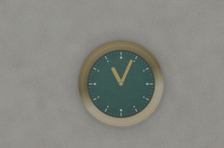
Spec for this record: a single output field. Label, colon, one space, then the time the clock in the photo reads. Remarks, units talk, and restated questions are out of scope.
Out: 11:04
